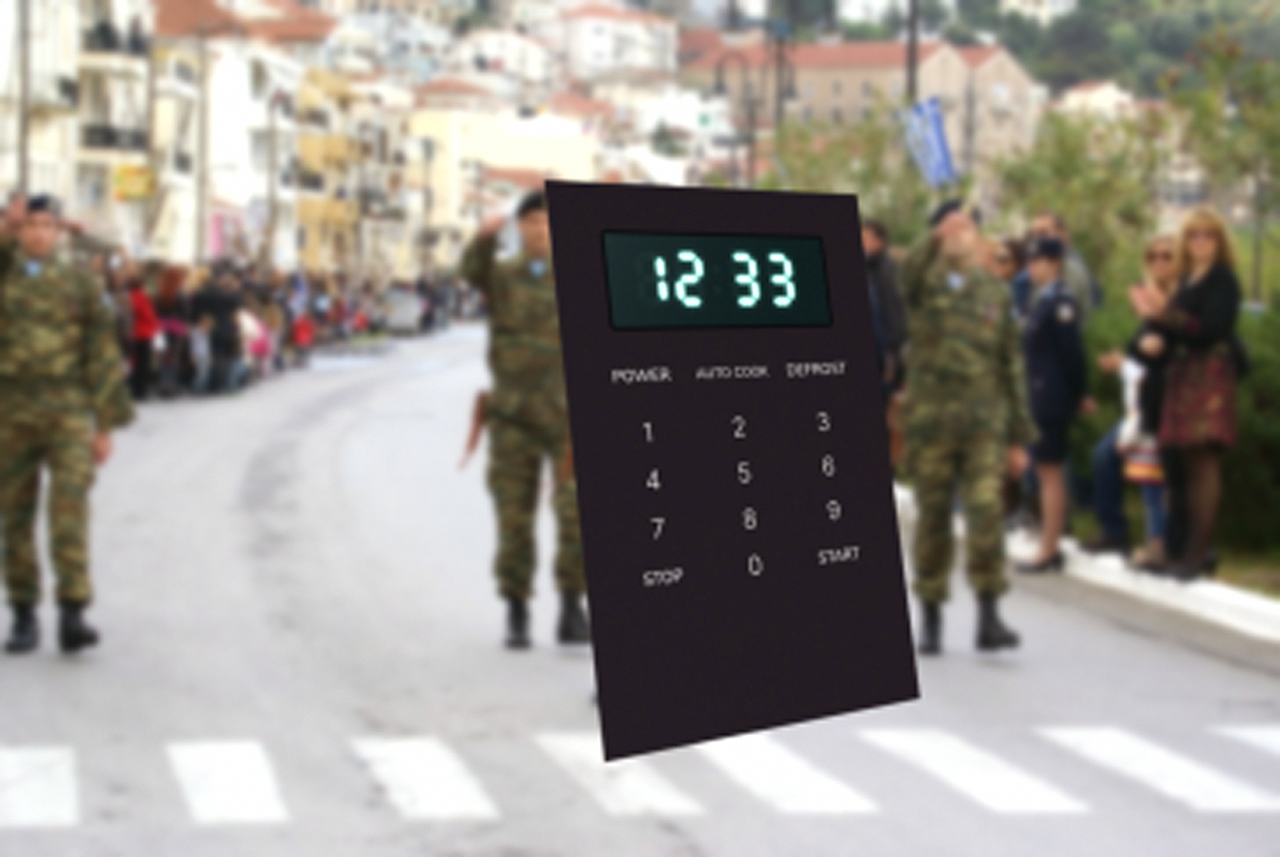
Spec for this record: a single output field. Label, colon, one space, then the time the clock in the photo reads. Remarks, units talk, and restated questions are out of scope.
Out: 12:33
